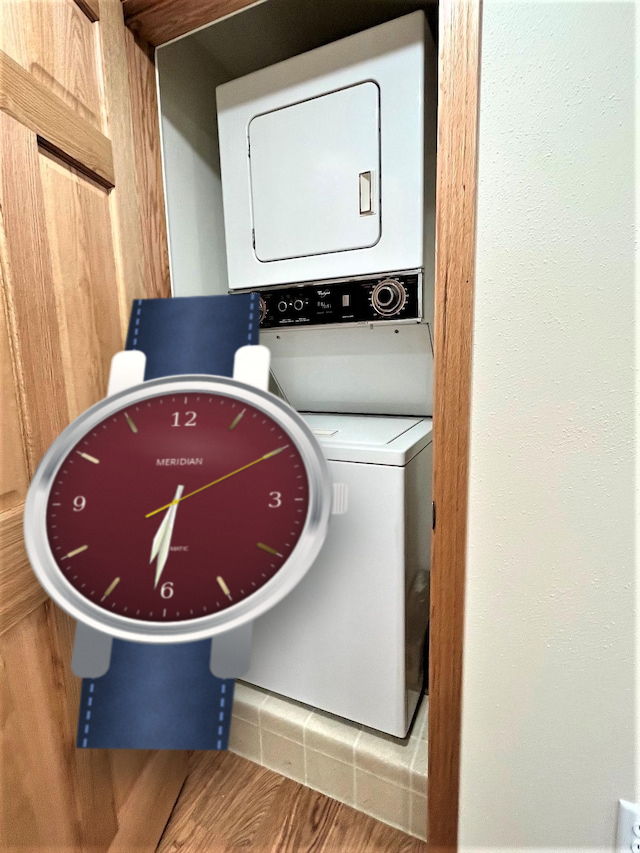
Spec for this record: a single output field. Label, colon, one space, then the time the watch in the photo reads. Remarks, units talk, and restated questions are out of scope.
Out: 6:31:10
